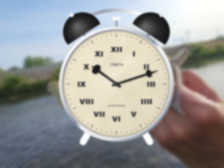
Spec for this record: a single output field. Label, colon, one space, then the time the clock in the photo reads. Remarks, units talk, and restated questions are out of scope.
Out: 10:12
